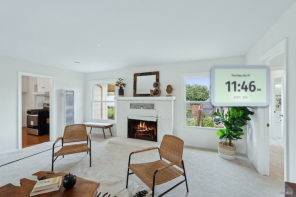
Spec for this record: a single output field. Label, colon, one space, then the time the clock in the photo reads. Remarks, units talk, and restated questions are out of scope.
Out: 11:46
